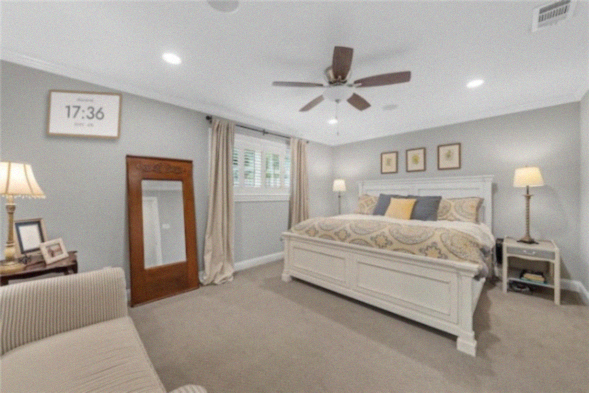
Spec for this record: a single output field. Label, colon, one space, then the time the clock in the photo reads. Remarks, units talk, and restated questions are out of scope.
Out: 17:36
